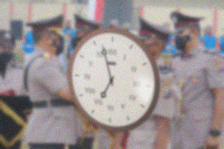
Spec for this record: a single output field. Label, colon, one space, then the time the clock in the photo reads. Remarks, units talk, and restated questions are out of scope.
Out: 6:57
